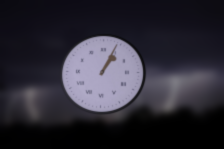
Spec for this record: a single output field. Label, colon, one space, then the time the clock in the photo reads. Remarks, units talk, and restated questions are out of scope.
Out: 1:04
